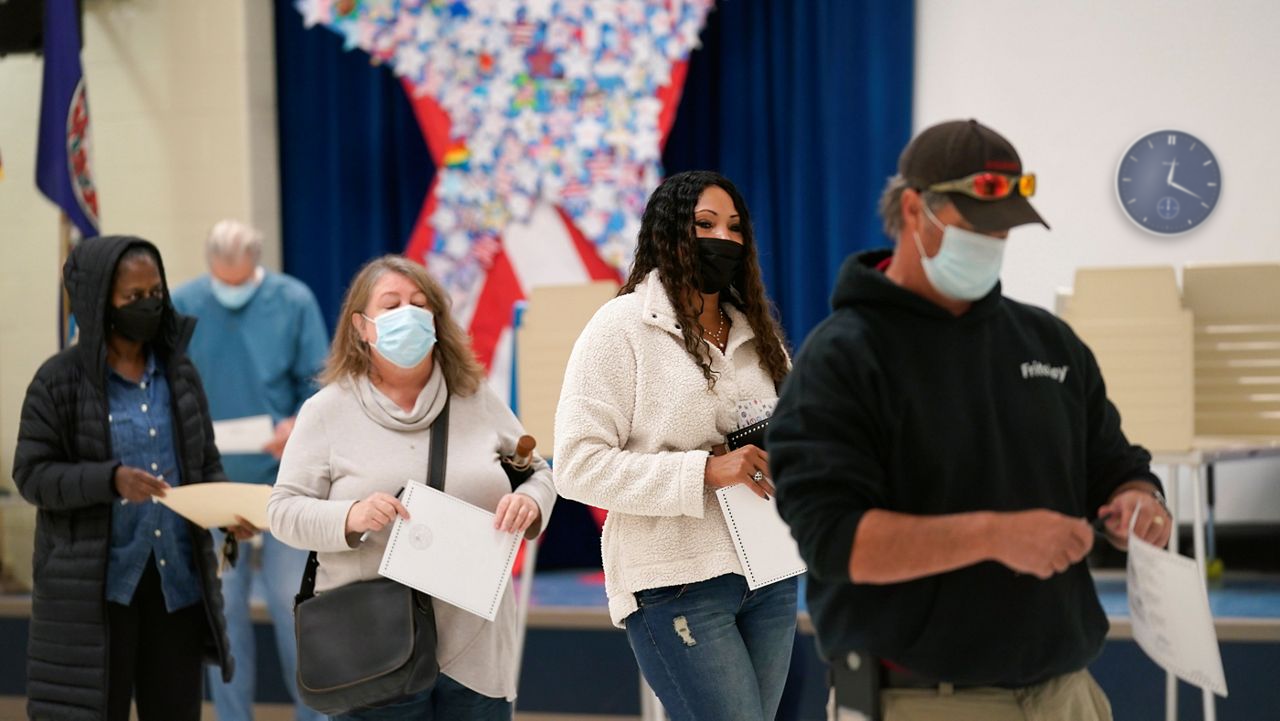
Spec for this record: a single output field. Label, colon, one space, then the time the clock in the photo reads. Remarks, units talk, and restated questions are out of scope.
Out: 12:19
